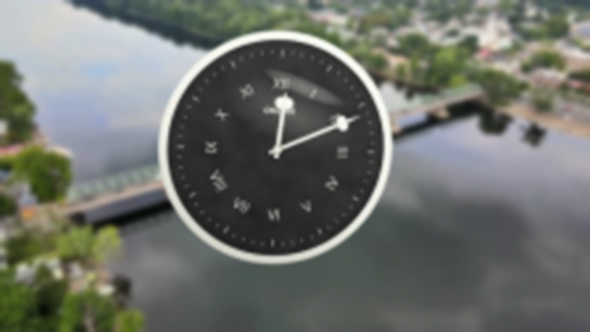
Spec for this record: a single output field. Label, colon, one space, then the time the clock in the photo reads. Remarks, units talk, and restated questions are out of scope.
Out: 12:11
